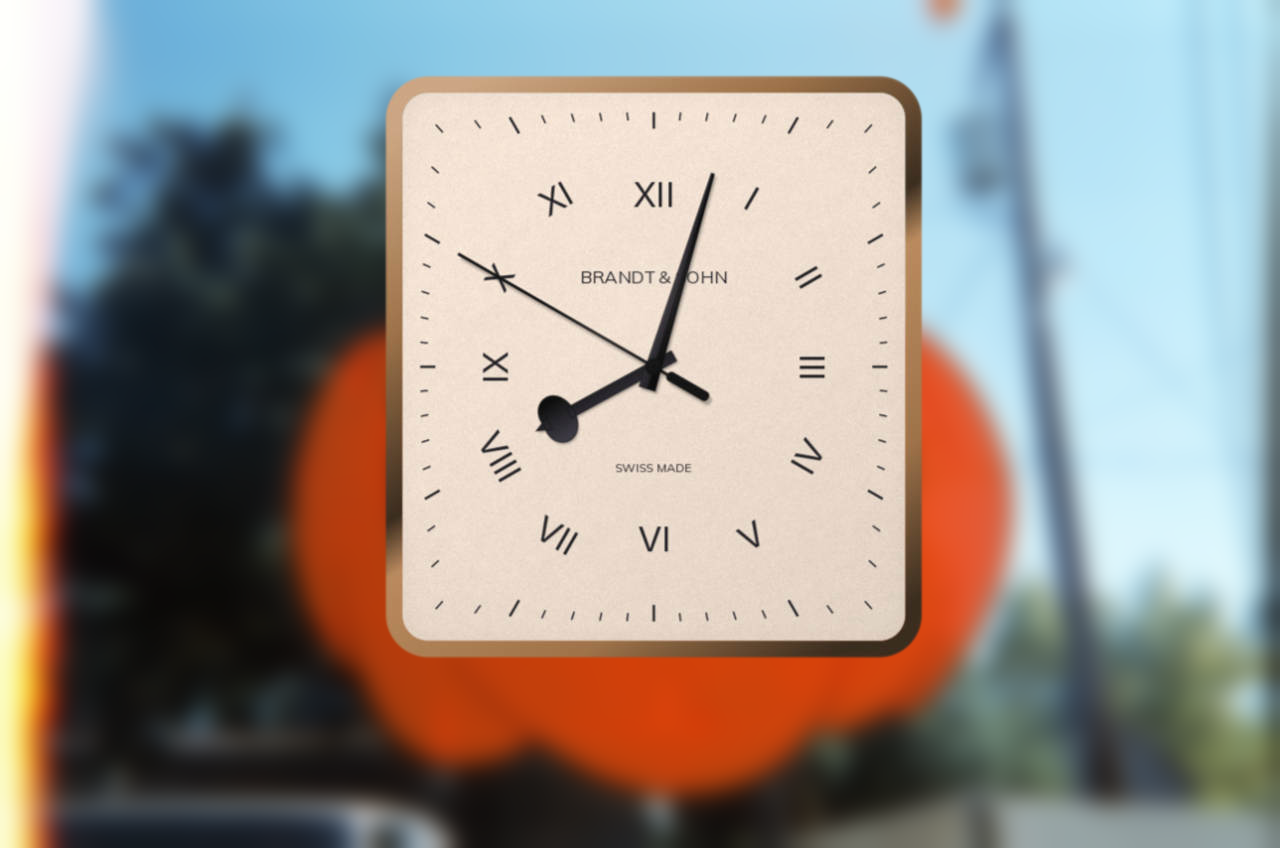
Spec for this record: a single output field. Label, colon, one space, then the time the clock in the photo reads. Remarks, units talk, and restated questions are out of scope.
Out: 8:02:50
